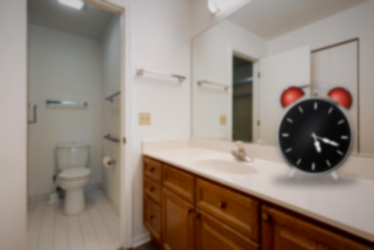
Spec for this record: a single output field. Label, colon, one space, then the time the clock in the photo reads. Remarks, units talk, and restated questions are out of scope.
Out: 5:18
